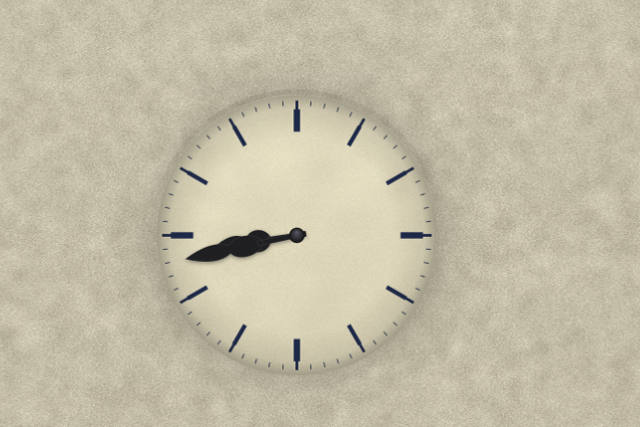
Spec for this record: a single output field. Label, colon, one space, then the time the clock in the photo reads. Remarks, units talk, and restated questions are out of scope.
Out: 8:43
